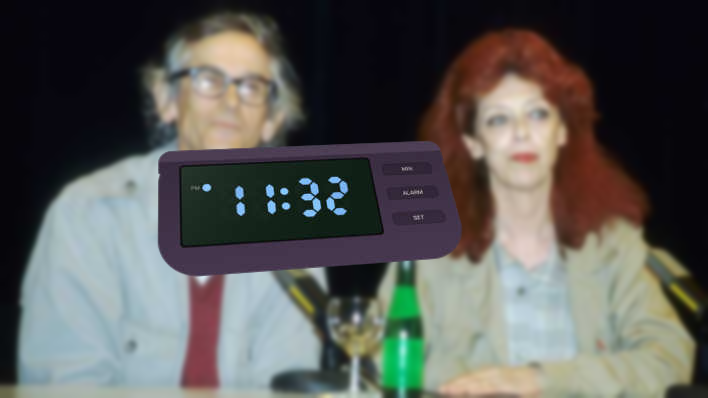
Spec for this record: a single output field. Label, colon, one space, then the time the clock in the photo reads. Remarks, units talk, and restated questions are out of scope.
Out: 11:32
